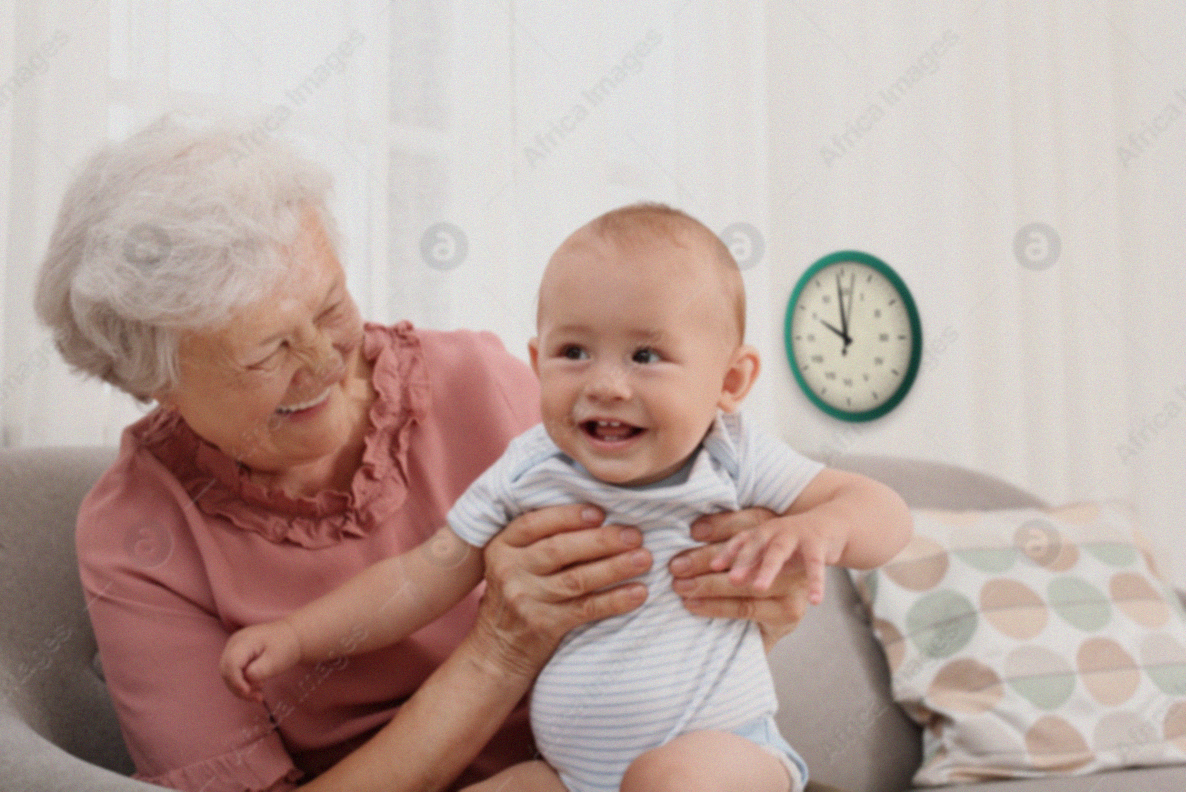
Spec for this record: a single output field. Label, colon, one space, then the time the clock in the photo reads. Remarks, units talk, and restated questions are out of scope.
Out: 9:59:02
